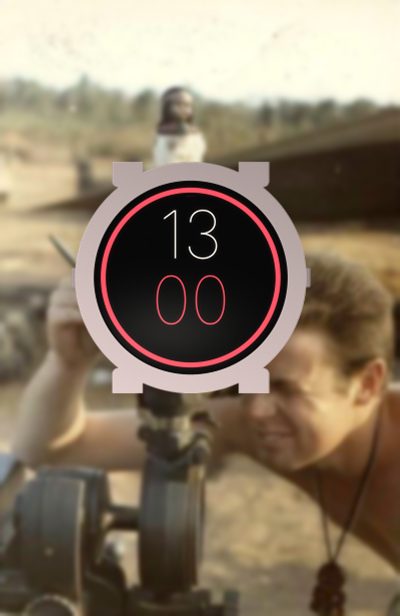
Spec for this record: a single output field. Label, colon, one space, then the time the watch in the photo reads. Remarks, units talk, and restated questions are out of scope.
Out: 13:00
